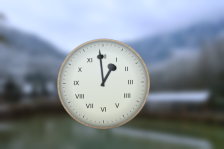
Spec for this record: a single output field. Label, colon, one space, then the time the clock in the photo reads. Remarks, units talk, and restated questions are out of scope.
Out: 12:59
